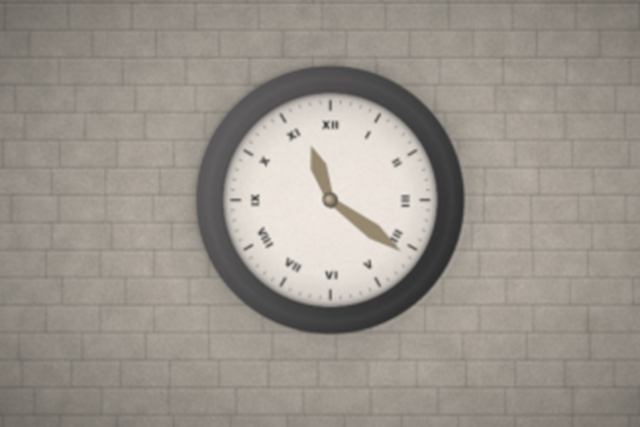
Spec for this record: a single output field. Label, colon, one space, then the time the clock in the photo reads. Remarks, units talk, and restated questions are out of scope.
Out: 11:21
